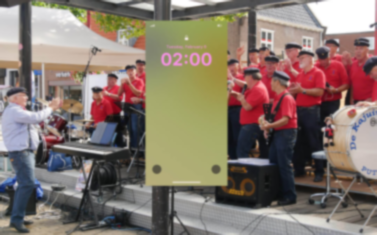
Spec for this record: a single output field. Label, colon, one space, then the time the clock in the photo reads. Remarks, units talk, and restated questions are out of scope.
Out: 2:00
